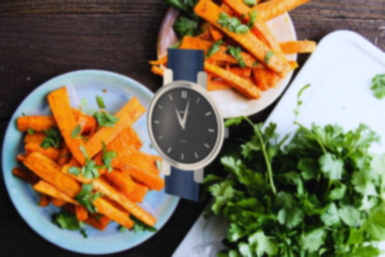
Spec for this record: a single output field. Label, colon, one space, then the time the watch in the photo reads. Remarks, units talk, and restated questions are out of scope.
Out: 11:02
